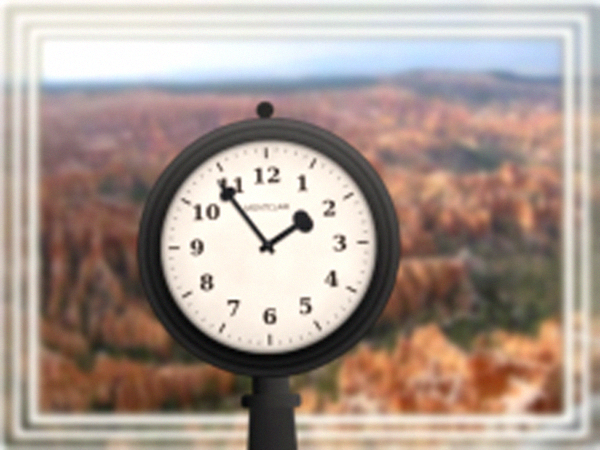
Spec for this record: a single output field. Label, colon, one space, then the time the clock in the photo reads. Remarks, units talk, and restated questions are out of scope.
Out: 1:54
